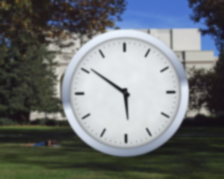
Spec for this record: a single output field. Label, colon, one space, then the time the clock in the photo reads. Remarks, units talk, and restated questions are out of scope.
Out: 5:51
